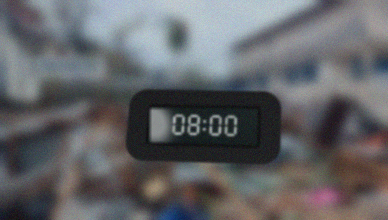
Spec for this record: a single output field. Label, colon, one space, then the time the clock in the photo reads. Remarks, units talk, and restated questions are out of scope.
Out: 8:00
